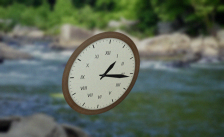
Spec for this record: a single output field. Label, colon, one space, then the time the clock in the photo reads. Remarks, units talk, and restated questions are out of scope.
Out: 1:16
